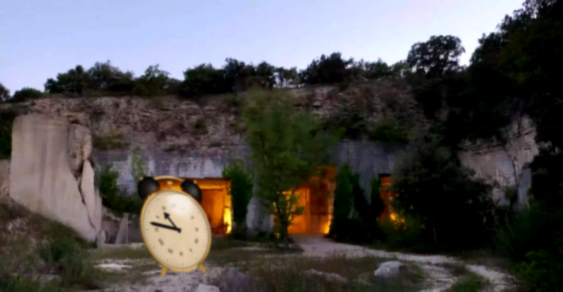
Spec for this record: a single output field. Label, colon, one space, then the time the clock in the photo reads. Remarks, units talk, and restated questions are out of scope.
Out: 10:47
